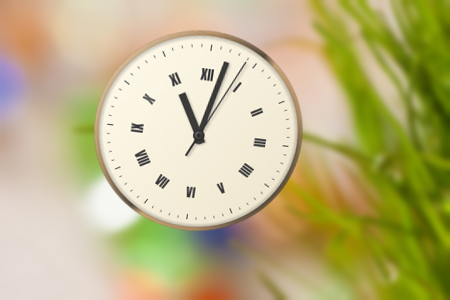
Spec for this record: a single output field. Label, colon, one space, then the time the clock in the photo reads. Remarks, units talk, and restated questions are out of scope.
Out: 11:02:04
